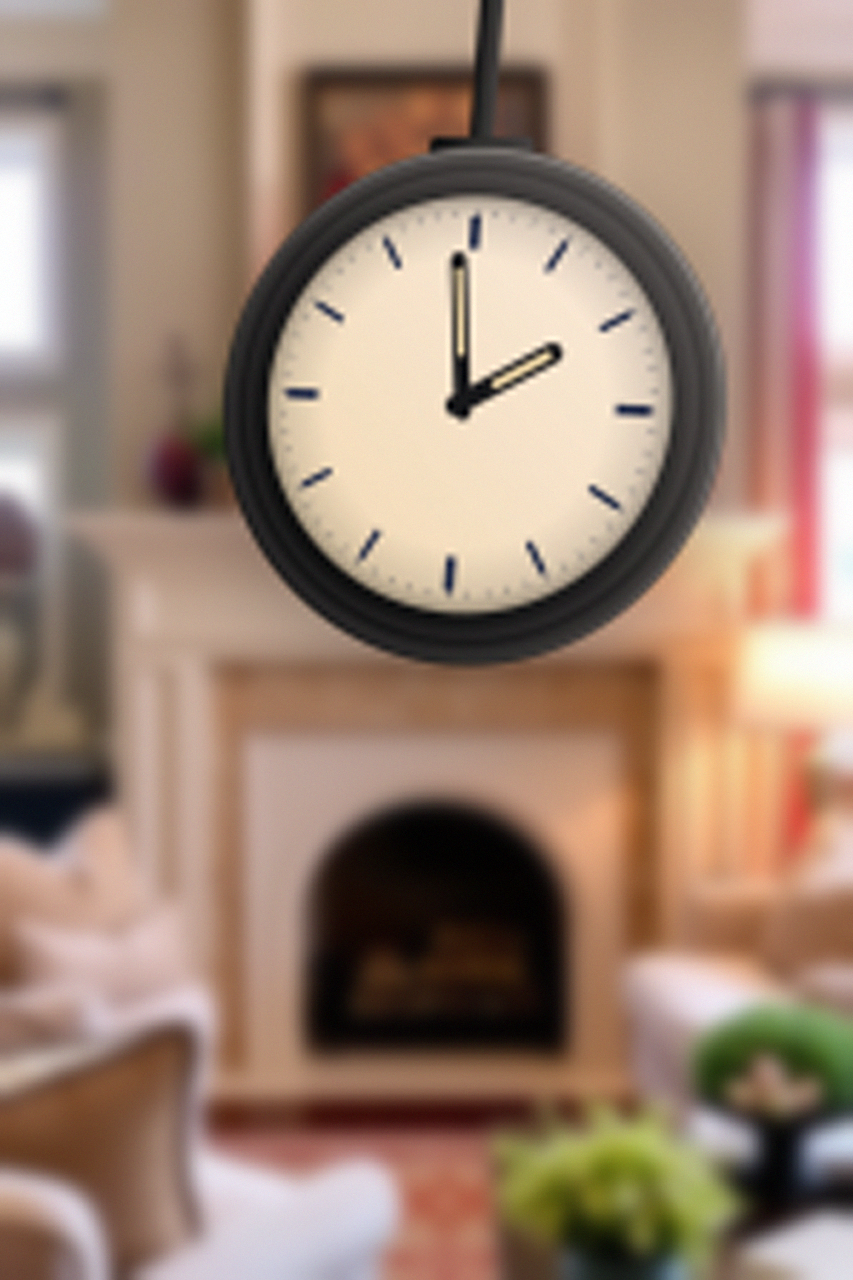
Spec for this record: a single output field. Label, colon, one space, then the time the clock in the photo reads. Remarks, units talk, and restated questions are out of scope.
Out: 1:59
